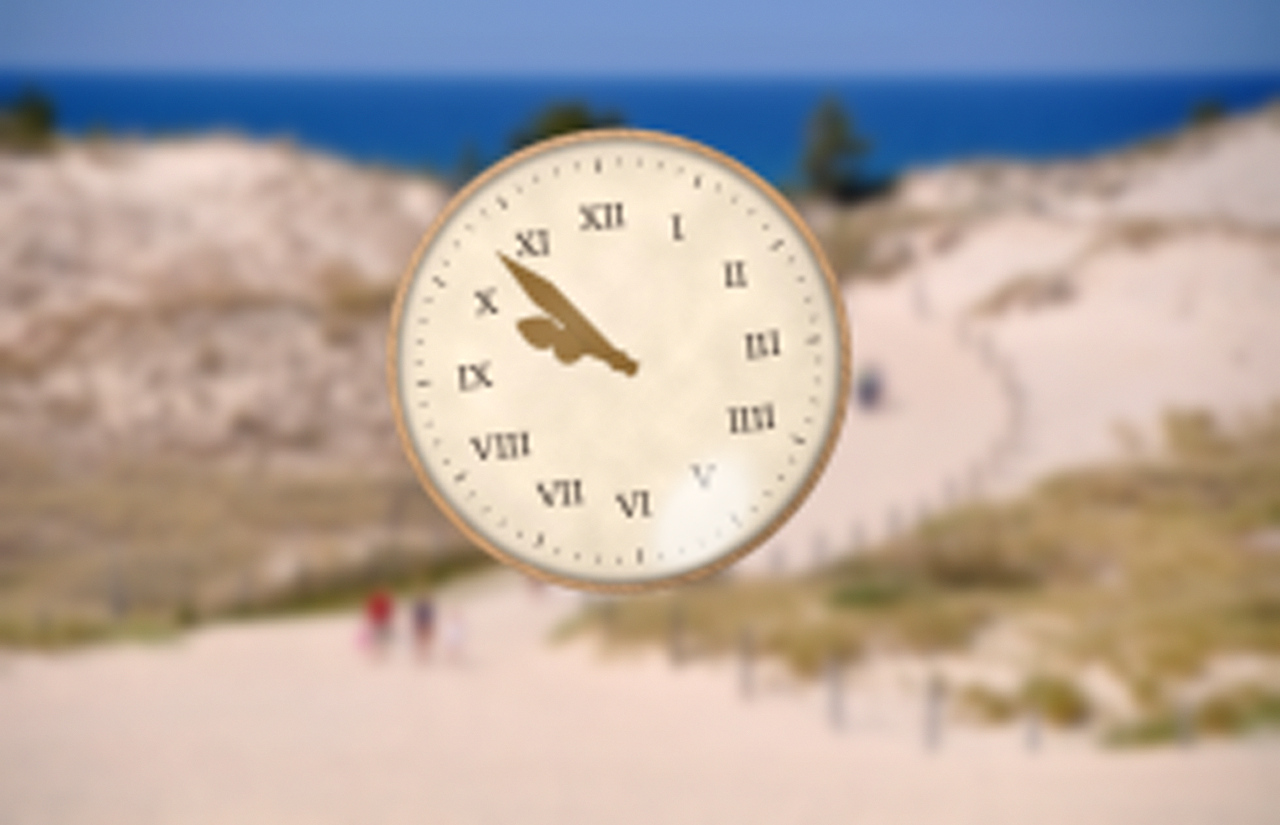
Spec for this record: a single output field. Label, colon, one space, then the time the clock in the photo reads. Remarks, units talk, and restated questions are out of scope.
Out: 9:53
